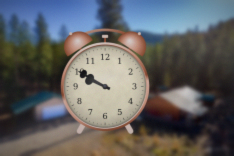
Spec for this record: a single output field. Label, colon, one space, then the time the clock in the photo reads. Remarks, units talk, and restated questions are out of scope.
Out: 9:50
